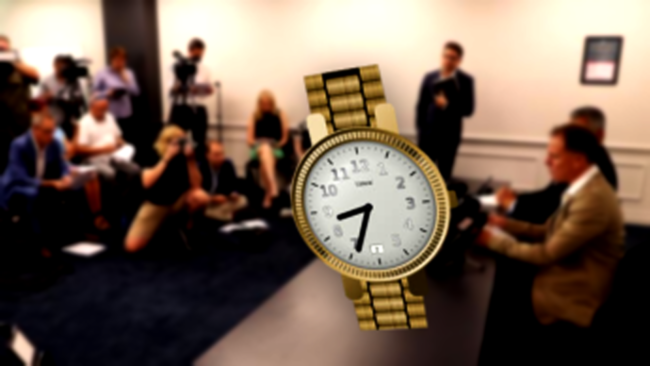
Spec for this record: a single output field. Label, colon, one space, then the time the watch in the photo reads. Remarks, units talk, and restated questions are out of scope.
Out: 8:34
